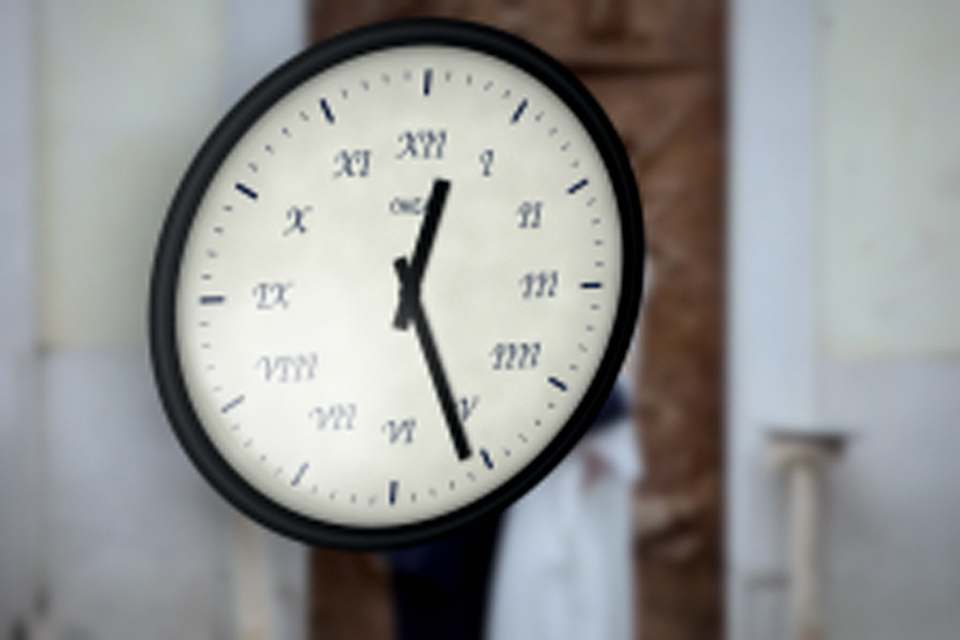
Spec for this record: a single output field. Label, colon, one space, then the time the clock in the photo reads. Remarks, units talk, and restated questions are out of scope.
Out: 12:26
